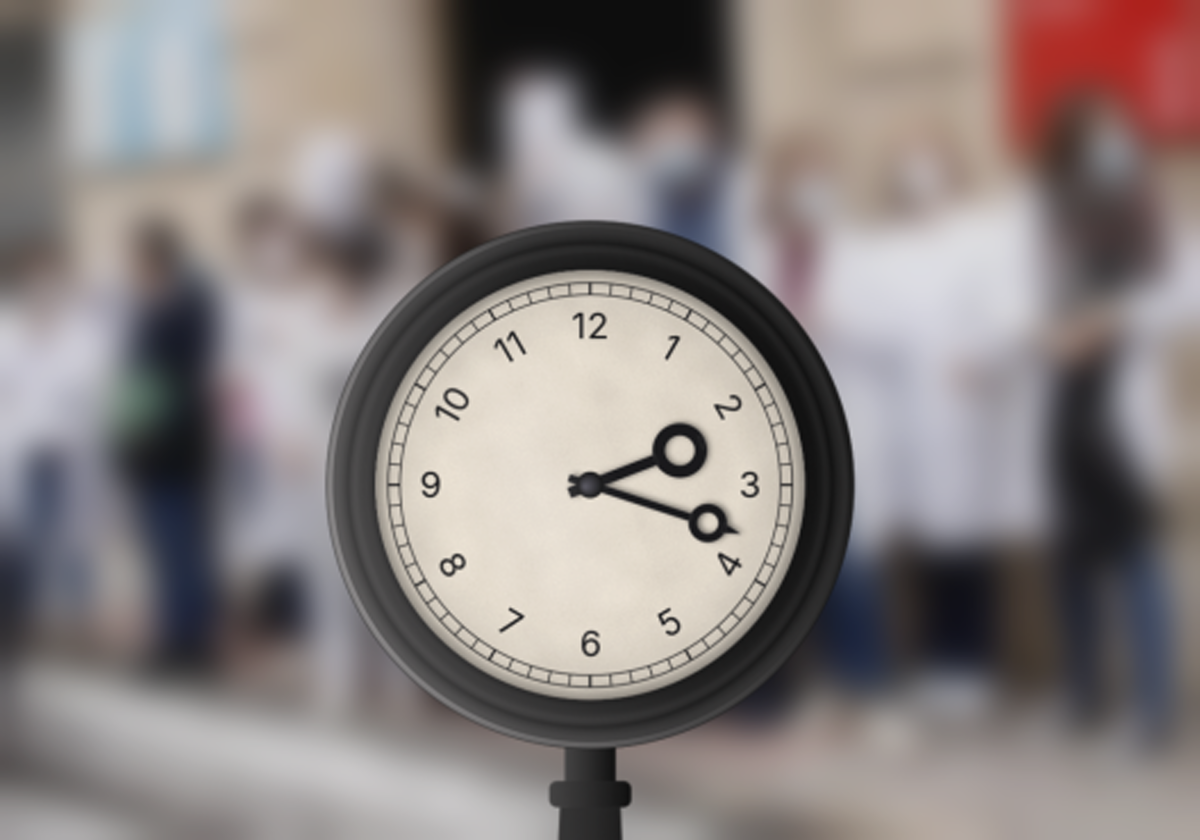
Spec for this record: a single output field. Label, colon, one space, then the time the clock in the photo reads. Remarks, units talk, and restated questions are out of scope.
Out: 2:18
